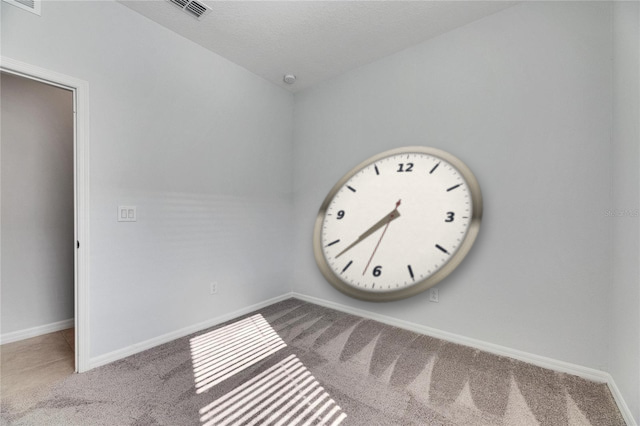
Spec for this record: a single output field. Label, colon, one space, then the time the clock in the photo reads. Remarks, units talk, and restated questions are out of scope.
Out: 7:37:32
